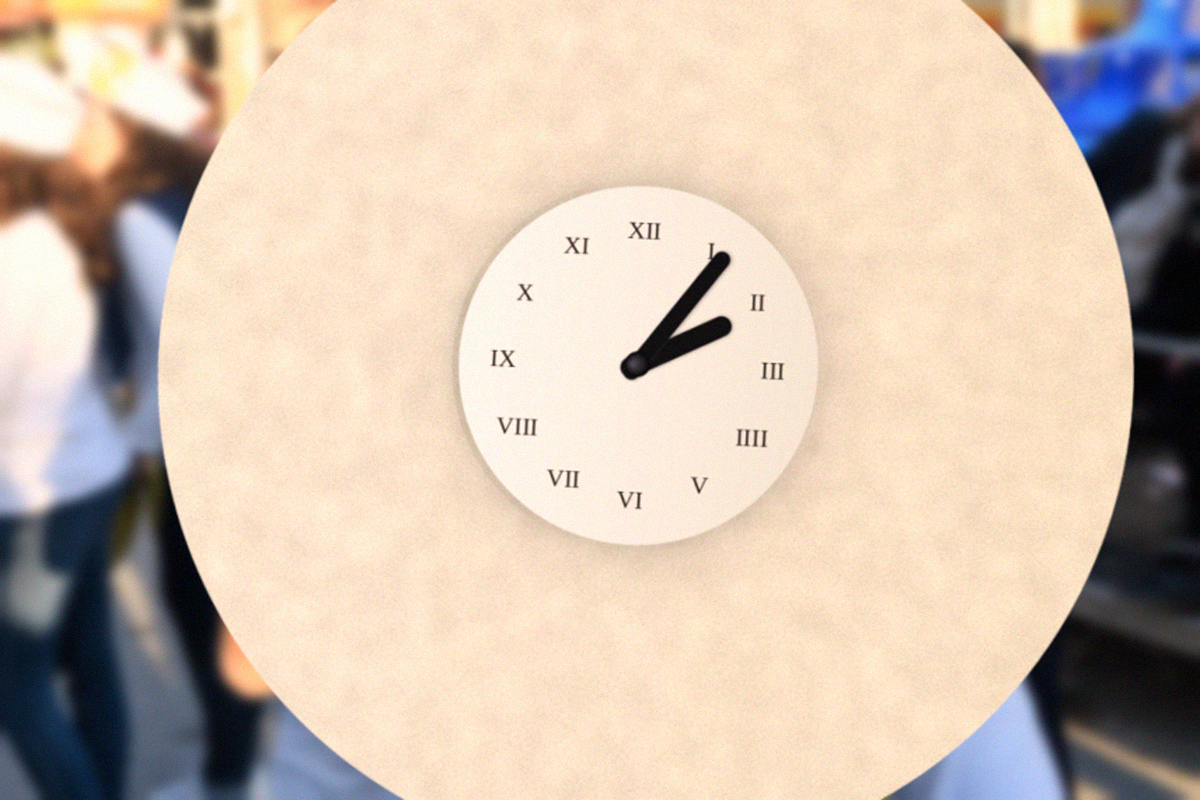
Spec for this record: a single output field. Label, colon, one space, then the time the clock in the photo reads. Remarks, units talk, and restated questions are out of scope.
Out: 2:06
